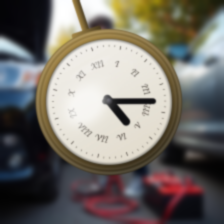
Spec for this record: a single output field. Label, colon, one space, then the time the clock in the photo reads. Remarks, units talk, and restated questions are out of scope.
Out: 5:18
